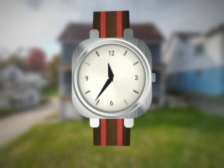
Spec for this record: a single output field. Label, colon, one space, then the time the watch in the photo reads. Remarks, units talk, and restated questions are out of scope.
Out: 11:36
